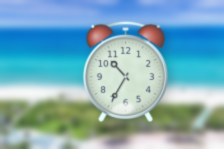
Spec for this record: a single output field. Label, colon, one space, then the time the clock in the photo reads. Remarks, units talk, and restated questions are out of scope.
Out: 10:35
